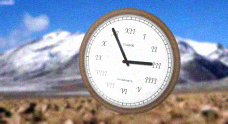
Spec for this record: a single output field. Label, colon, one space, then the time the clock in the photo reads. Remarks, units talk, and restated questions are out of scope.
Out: 2:55
